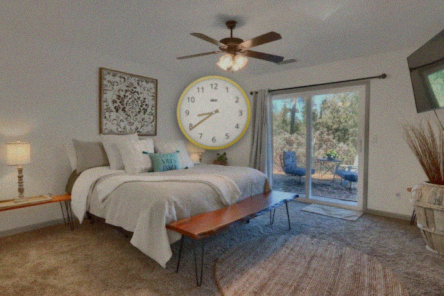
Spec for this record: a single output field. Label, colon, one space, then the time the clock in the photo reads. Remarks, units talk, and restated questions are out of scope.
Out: 8:39
